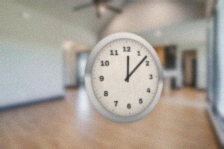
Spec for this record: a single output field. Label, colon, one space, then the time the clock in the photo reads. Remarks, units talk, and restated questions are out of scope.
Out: 12:08
